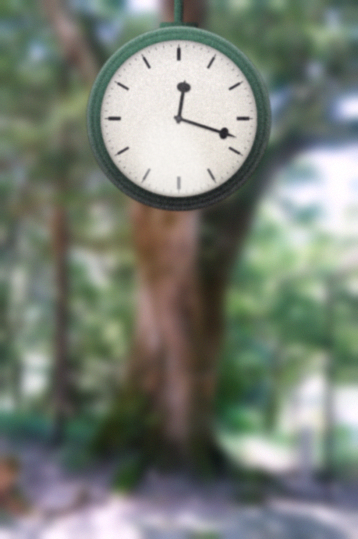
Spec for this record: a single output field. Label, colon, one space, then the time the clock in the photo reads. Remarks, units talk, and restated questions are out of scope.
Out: 12:18
